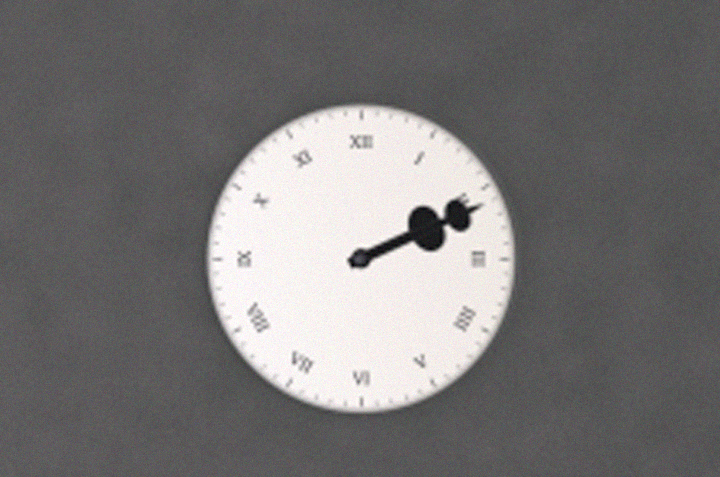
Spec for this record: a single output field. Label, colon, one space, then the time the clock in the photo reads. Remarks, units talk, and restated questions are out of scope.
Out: 2:11
